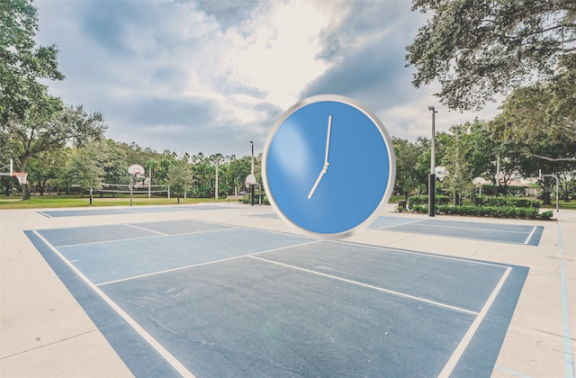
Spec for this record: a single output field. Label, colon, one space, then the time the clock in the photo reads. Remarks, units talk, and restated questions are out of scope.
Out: 7:01
